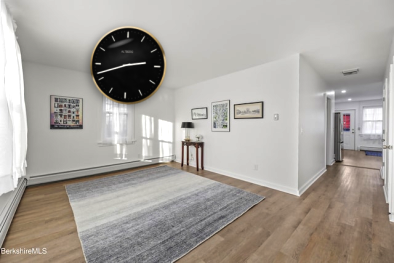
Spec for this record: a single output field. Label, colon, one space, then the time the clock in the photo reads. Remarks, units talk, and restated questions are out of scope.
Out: 2:42
